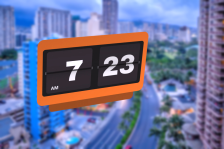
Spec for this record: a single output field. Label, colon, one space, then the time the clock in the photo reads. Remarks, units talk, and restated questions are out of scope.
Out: 7:23
